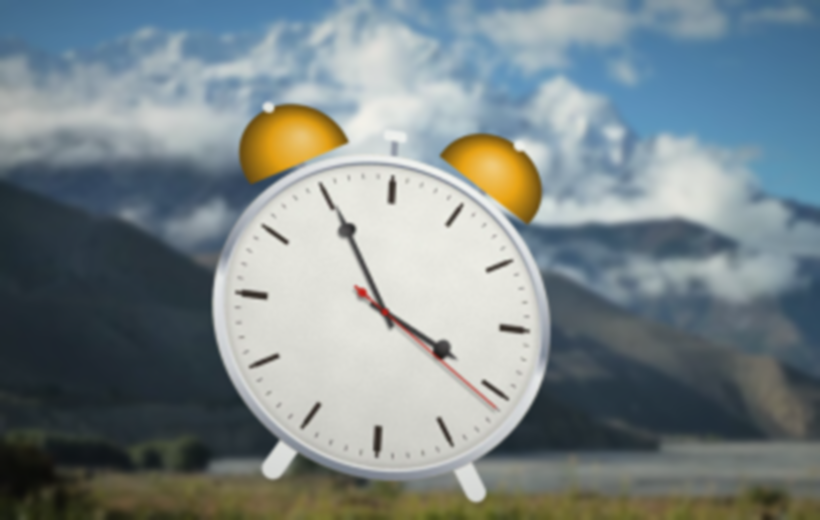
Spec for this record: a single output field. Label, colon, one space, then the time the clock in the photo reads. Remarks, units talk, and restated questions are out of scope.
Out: 3:55:21
